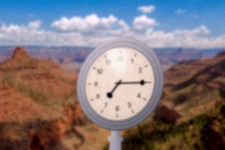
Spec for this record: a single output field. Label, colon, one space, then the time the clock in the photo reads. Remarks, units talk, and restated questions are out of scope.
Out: 7:15
